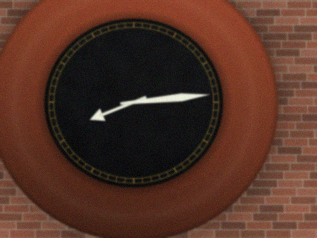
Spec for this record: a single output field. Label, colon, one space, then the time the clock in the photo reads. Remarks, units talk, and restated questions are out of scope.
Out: 8:14
